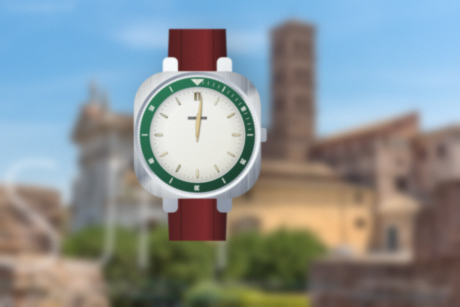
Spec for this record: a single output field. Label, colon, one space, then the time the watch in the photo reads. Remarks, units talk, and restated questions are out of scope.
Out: 12:01
